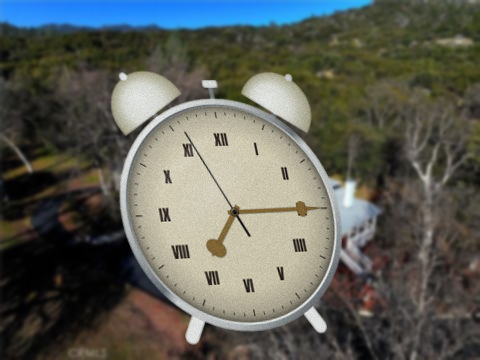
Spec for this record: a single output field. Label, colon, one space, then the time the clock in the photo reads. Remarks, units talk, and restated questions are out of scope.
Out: 7:14:56
